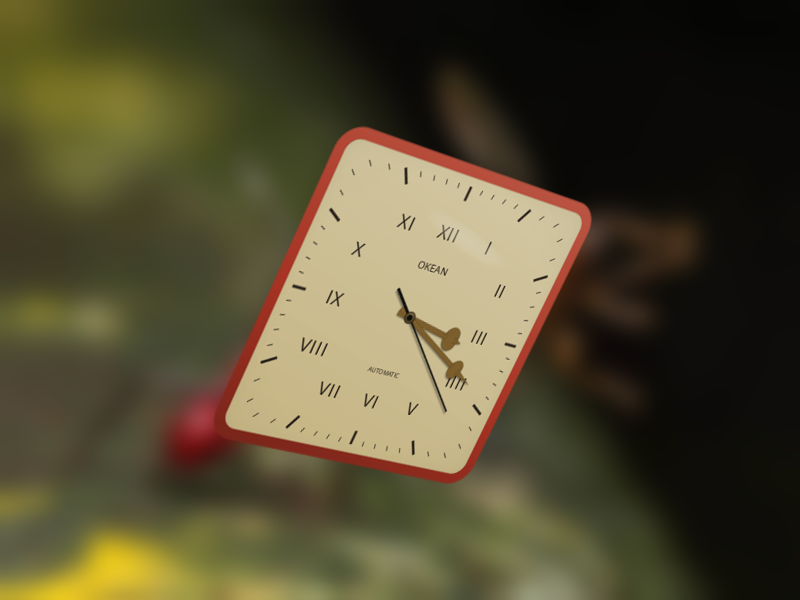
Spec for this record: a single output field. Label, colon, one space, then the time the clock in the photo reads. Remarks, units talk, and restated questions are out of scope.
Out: 3:19:22
